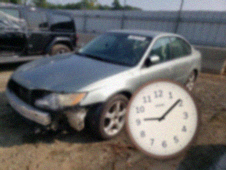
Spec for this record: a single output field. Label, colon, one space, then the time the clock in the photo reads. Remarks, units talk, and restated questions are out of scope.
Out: 9:09
